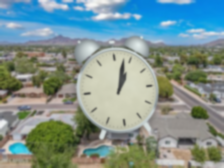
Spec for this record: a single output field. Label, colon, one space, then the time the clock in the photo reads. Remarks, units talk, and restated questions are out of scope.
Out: 1:03
